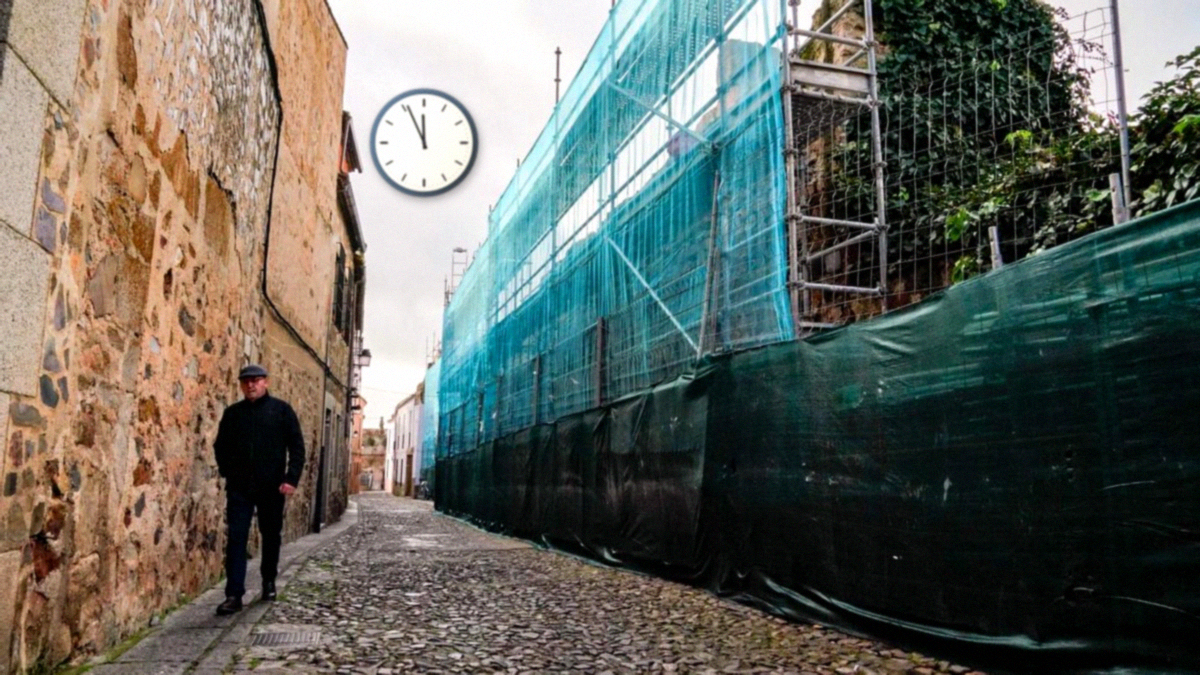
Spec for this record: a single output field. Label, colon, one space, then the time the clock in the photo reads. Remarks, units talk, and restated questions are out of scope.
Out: 11:56
